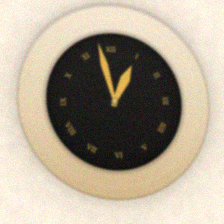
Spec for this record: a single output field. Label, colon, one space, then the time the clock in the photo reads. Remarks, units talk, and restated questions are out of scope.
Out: 12:58
